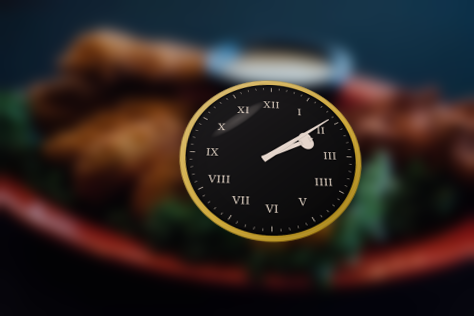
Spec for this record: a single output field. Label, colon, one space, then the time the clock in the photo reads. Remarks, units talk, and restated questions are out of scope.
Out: 2:09
